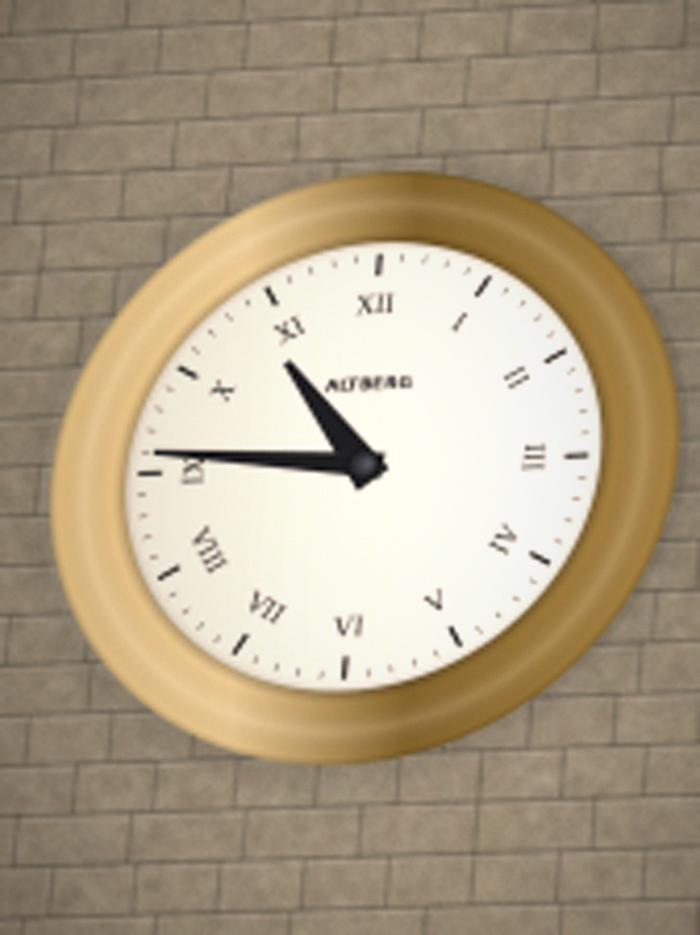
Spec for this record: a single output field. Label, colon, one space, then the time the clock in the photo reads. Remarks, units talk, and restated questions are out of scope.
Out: 10:46
